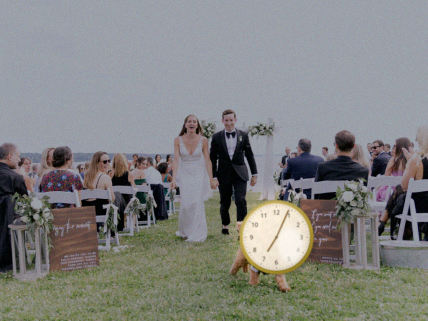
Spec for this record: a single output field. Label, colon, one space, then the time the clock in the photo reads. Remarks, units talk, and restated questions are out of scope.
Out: 7:04
